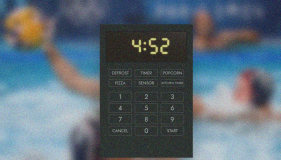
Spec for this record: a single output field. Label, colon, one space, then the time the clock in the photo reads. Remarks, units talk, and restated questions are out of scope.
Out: 4:52
